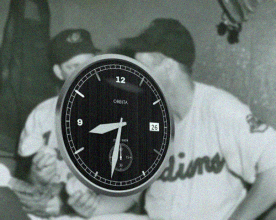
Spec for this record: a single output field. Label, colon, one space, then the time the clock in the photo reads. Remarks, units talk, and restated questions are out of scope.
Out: 8:32
